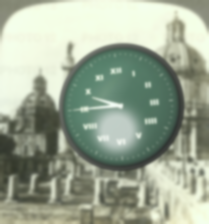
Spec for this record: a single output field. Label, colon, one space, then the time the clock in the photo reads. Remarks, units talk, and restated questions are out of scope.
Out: 9:45
